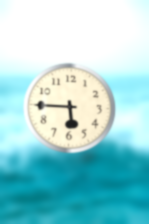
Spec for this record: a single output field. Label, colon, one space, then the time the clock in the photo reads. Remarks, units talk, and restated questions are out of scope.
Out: 5:45
